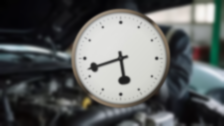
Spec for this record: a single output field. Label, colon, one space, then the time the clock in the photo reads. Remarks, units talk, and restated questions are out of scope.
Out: 5:42
